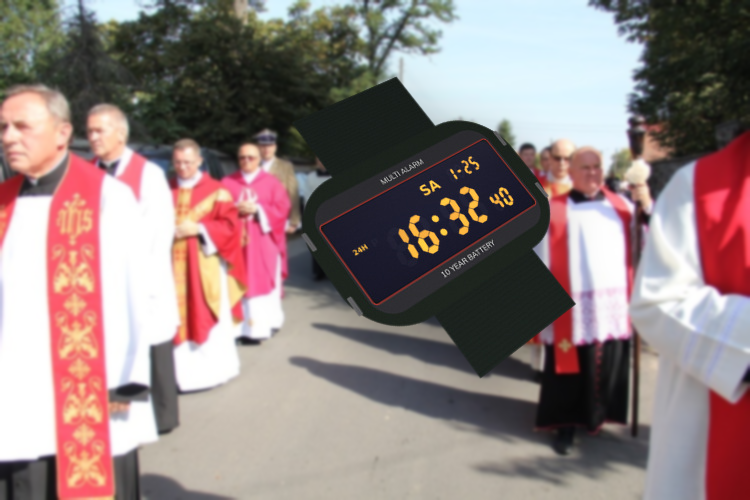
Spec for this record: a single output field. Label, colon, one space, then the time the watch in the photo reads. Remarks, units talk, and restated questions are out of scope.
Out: 16:32:40
